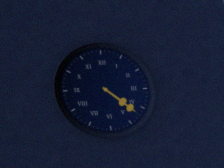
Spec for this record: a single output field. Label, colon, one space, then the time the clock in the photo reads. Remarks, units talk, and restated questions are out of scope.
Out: 4:22
